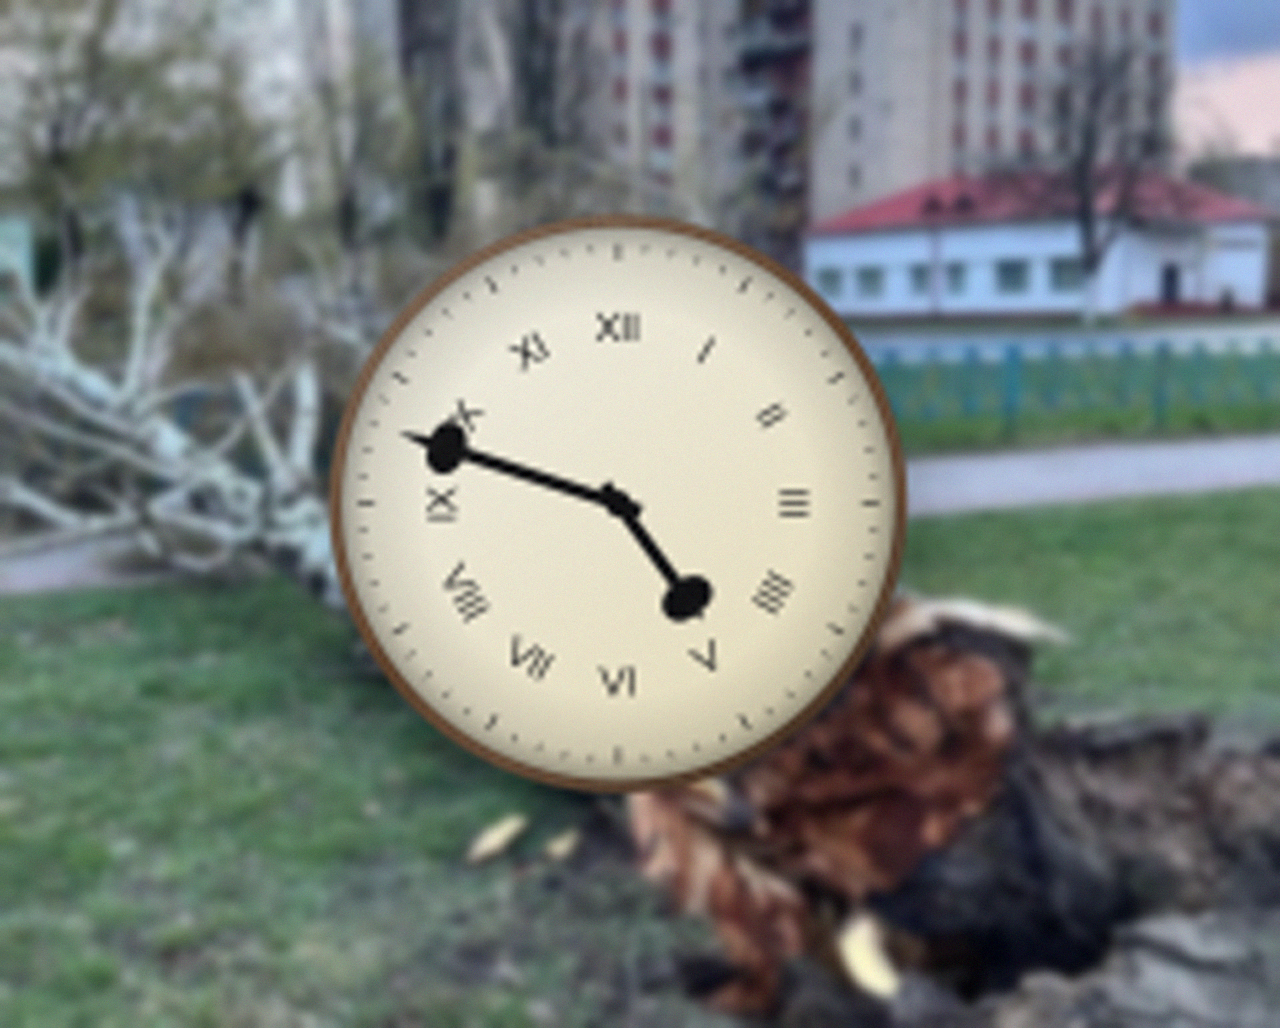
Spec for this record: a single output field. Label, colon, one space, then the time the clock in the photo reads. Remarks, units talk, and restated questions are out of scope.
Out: 4:48
